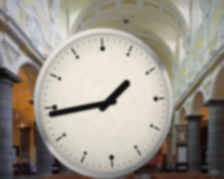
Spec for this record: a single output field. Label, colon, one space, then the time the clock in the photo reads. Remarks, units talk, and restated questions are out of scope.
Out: 1:44
